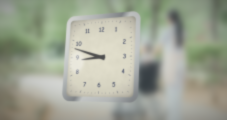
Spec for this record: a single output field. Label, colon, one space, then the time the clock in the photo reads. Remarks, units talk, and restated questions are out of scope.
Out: 8:48
